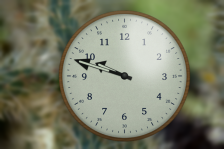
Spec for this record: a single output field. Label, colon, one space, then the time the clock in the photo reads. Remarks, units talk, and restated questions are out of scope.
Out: 9:48
